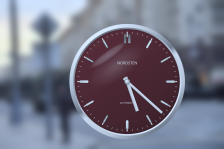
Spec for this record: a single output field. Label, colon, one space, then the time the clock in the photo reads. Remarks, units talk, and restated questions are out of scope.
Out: 5:22
